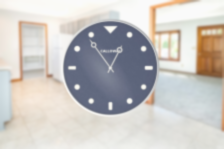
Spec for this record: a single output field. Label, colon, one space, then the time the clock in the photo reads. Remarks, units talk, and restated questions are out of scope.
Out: 12:54
